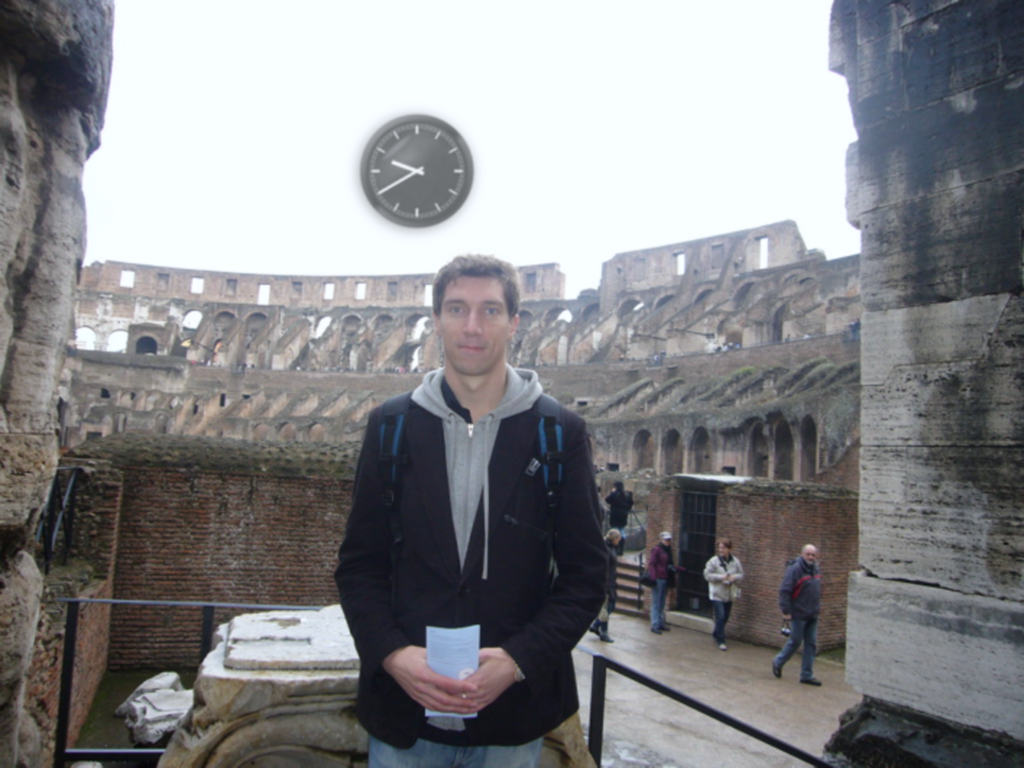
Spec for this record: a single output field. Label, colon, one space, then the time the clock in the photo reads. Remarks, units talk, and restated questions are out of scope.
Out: 9:40
